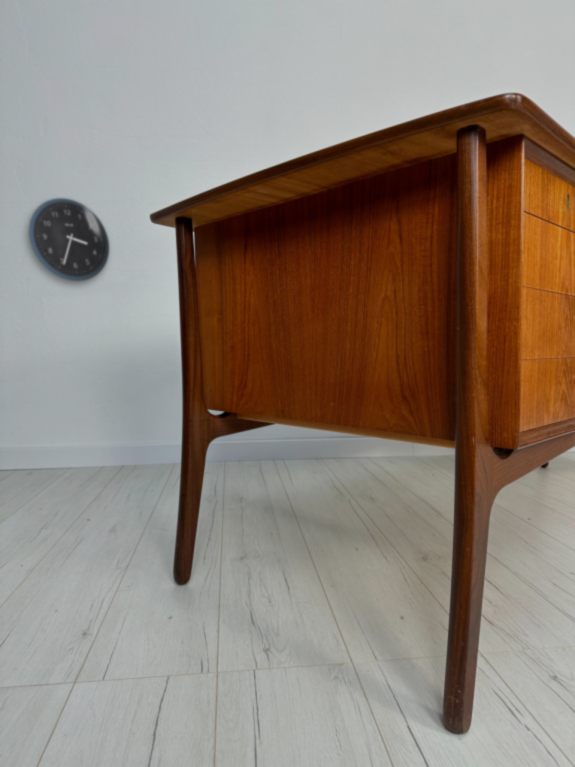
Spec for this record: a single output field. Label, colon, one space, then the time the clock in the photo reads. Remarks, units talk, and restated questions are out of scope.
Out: 3:34
